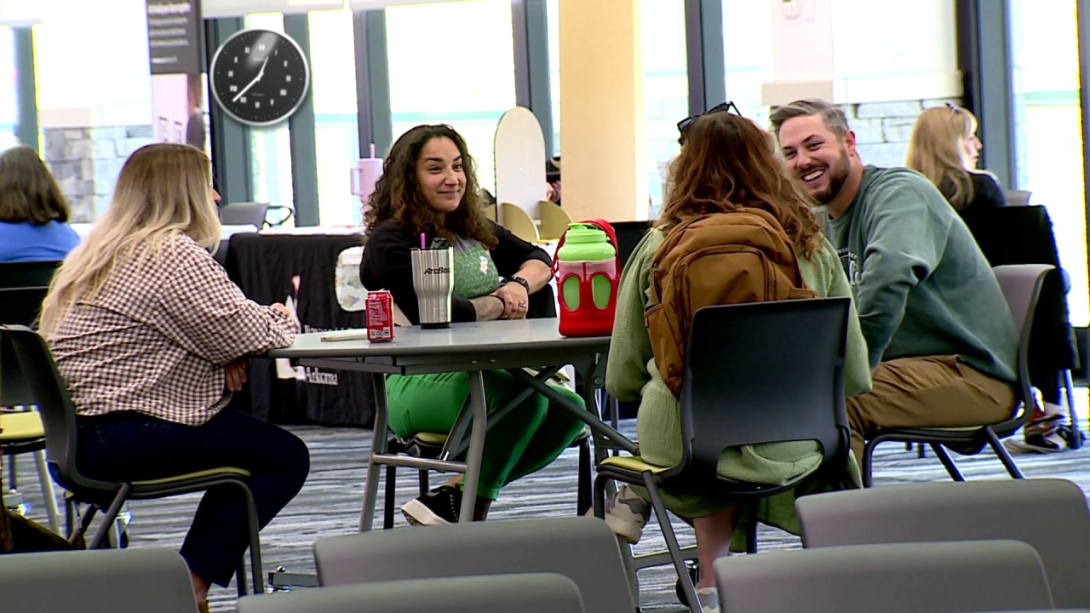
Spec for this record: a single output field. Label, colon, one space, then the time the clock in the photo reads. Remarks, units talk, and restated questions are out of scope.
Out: 12:37
